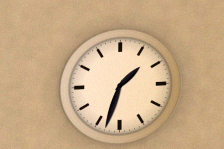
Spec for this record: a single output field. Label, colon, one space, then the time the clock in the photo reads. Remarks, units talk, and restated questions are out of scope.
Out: 1:33
